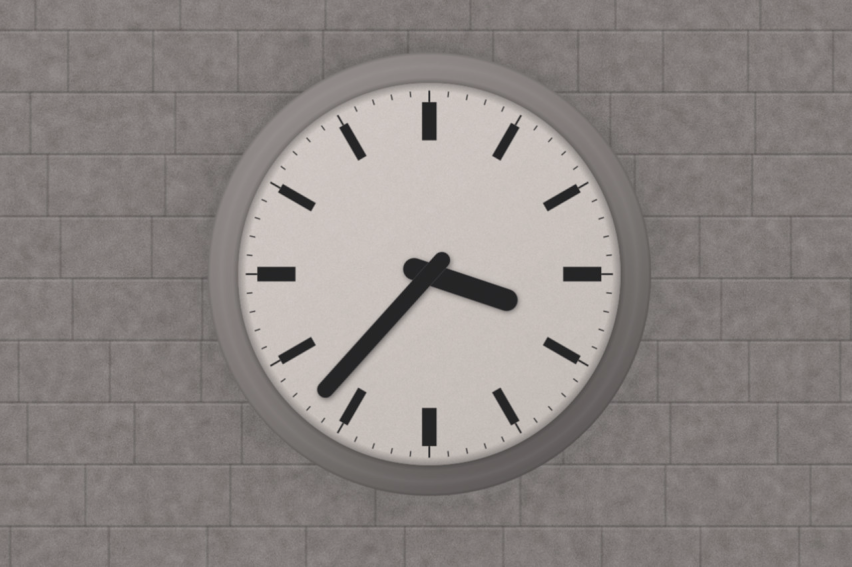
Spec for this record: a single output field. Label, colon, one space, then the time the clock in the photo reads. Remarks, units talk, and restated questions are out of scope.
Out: 3:37
